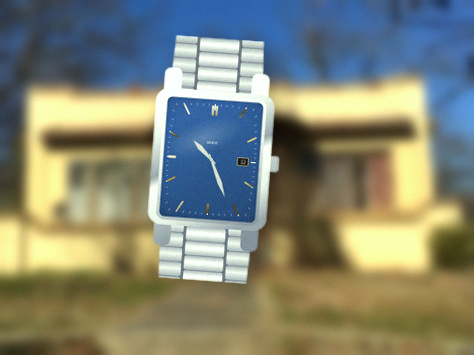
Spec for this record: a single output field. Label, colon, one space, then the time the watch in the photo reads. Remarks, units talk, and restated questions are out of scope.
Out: 10:26
